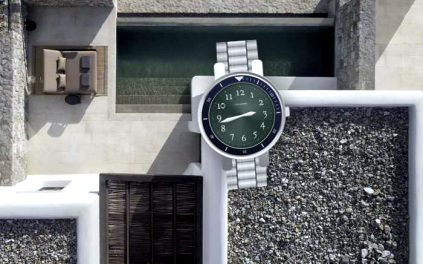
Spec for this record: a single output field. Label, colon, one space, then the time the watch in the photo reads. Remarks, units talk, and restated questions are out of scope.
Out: 2:43
